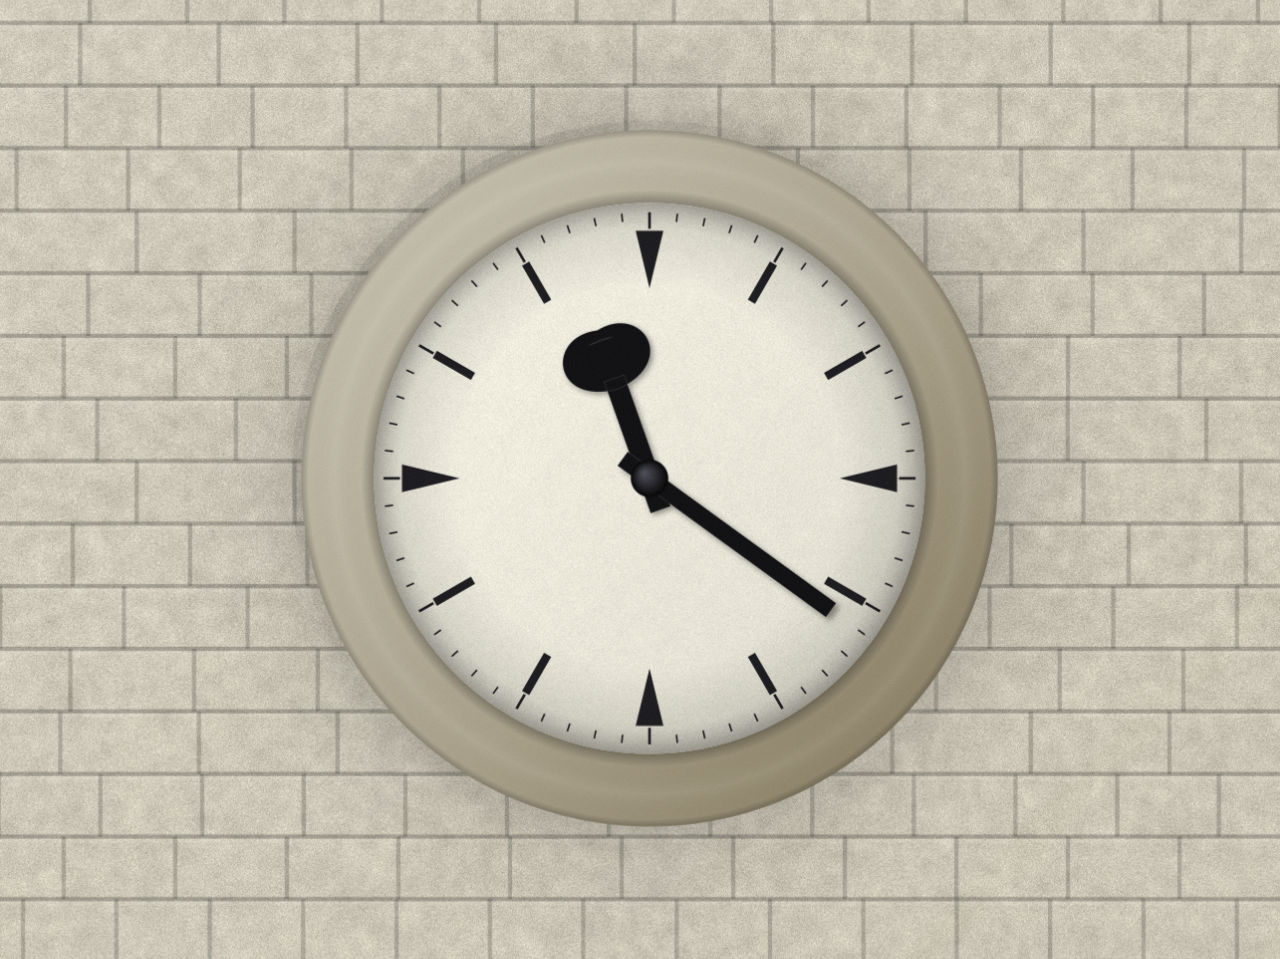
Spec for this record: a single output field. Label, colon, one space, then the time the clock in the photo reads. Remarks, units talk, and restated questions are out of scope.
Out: 11:21
